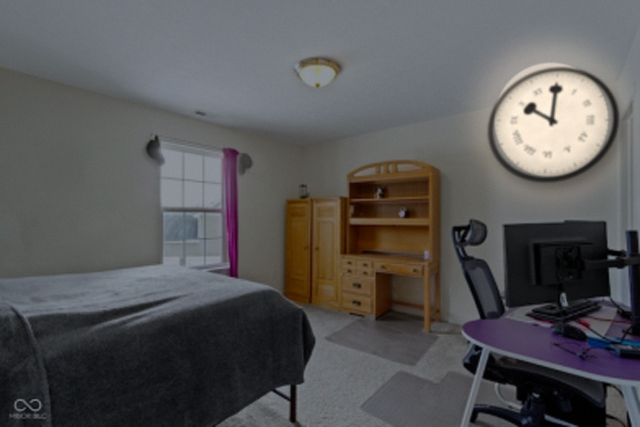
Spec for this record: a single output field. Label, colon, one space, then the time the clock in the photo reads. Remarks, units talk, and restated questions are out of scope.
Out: 10:00
